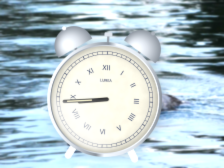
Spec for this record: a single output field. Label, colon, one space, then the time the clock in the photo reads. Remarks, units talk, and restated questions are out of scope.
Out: 8:44
